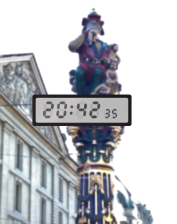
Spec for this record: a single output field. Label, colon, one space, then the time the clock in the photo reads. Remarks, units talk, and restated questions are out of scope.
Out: 20:42:35
